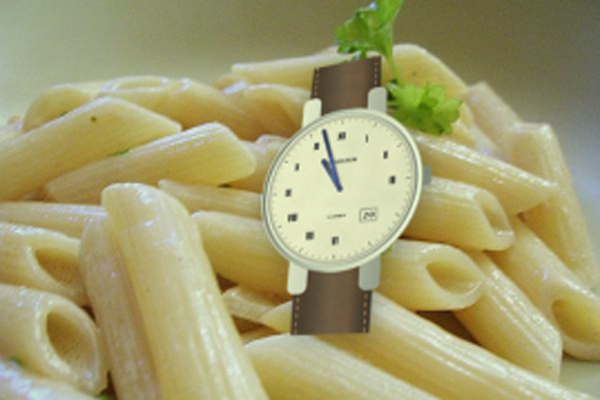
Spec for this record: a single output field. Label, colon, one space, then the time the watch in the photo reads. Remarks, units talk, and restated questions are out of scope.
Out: 10:57
